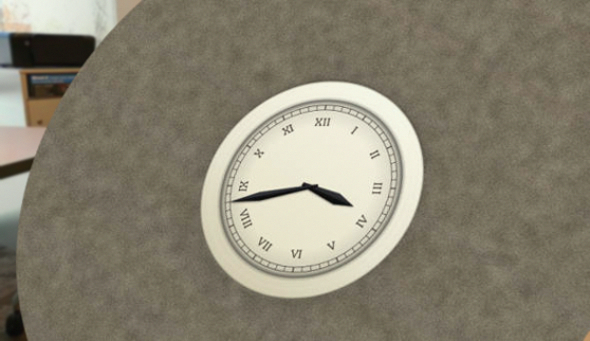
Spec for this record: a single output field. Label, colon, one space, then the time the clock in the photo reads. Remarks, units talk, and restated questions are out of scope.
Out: 3:43
